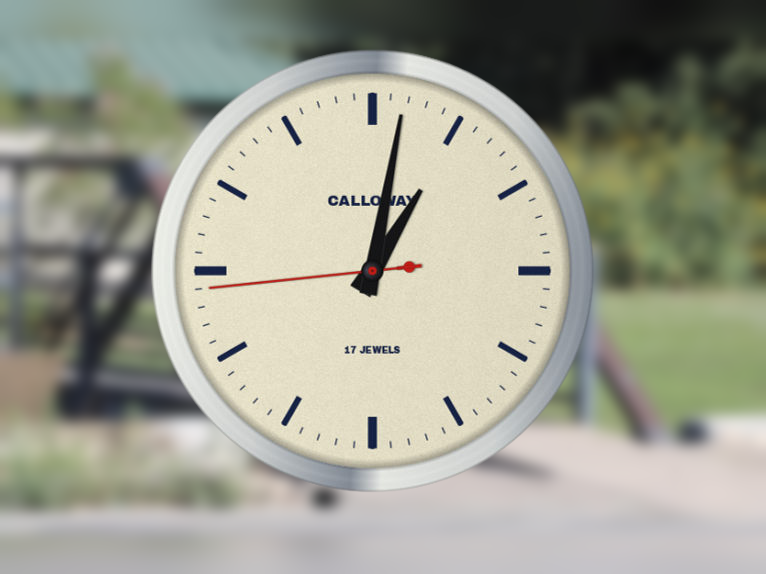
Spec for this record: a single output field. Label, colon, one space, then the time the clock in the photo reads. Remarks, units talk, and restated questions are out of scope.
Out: 1:01:44
